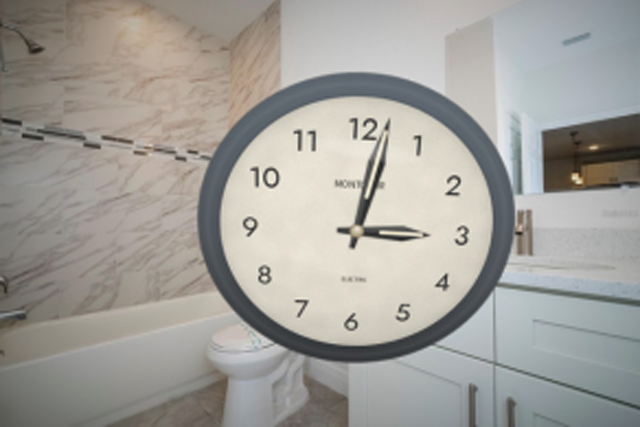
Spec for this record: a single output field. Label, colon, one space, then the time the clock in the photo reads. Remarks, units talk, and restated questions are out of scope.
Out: 3:02
